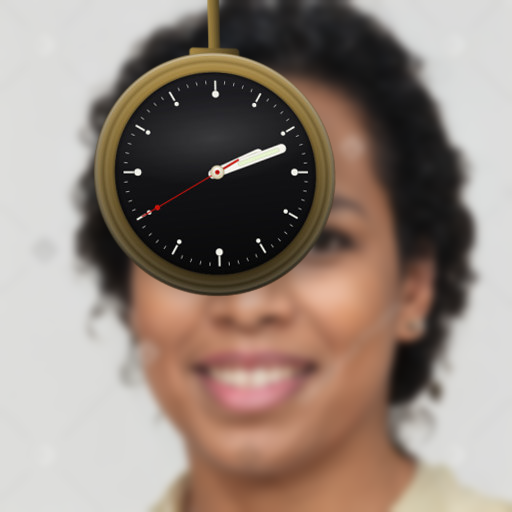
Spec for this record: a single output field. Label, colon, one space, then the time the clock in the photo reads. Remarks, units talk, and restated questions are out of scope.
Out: 2:11:40
